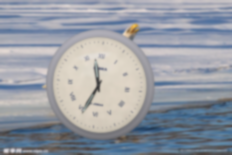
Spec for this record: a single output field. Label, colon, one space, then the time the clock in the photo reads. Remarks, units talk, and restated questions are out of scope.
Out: 11:34
